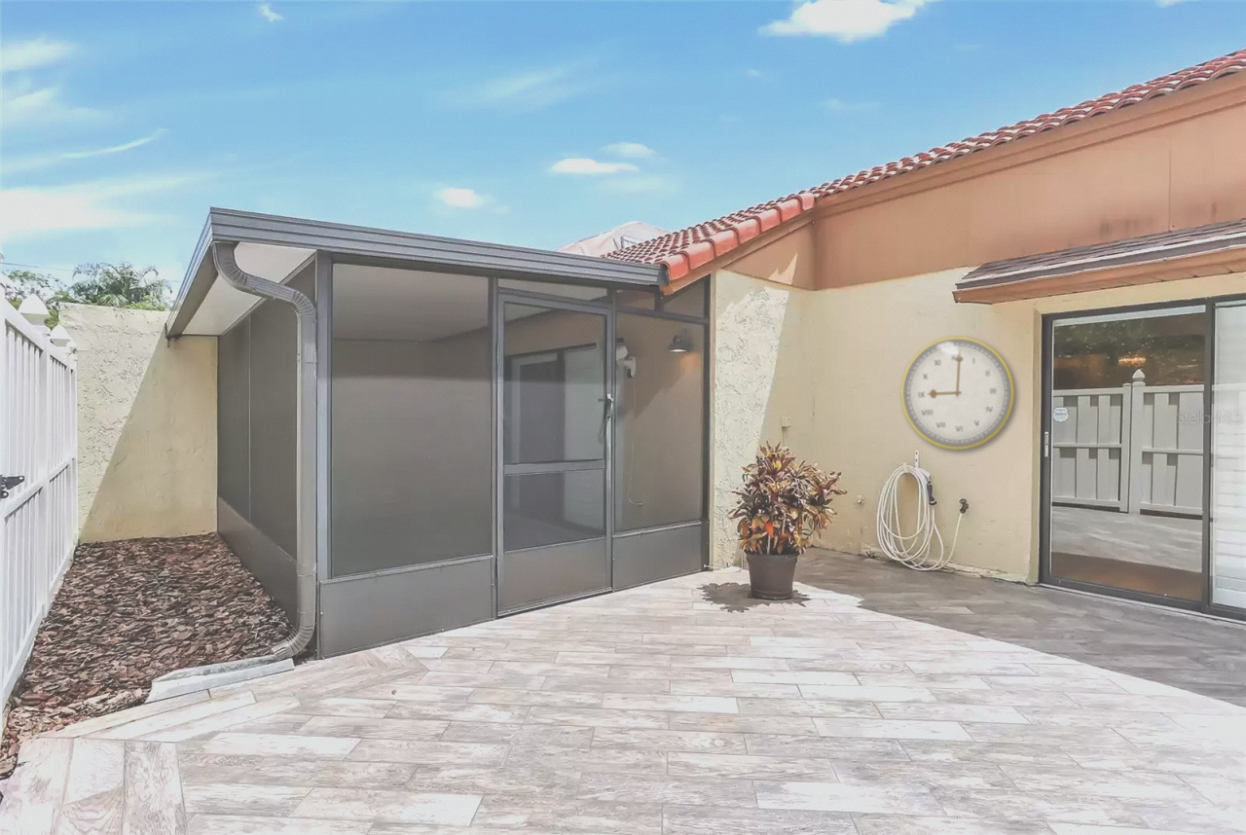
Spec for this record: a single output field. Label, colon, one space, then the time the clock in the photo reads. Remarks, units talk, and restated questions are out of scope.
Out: 9:01
